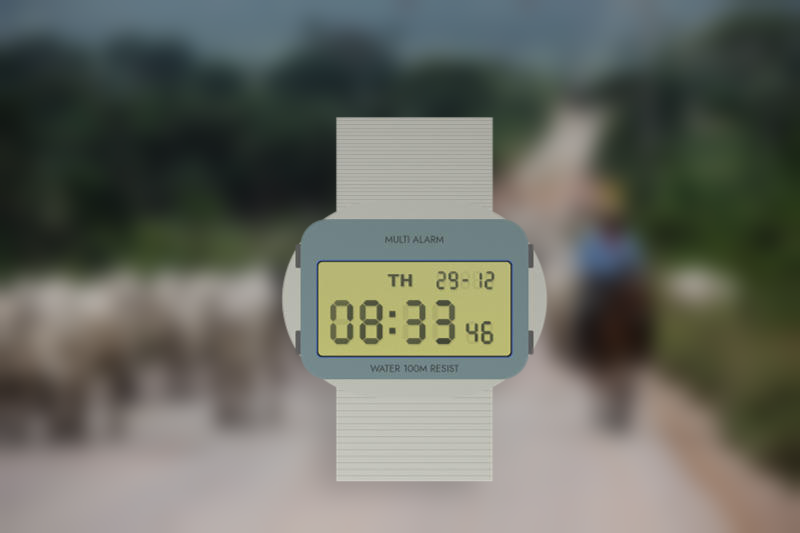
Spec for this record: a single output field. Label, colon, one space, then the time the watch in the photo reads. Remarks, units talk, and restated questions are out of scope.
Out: 8:33:46
